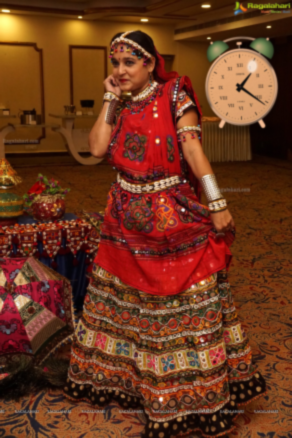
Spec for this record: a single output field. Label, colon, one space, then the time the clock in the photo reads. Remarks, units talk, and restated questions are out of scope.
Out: 1:21
